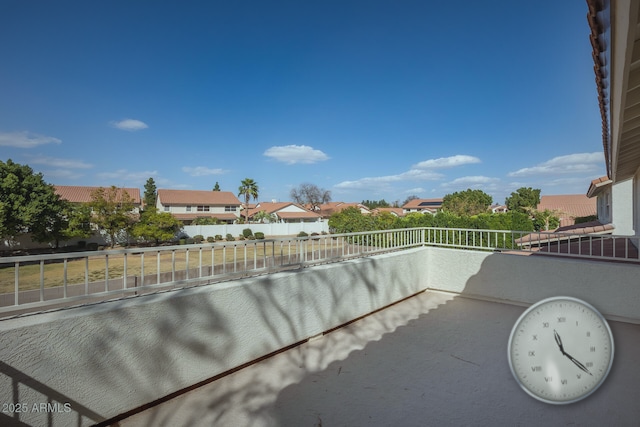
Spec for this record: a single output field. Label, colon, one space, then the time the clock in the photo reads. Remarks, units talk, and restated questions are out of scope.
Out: 11:22
